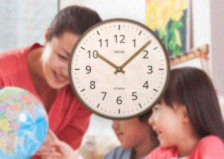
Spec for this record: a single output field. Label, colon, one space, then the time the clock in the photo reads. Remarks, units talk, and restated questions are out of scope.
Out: 10:08
